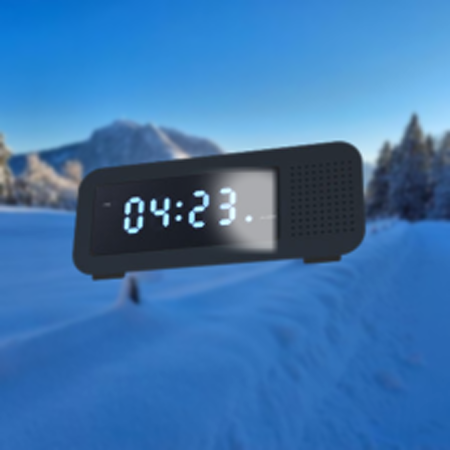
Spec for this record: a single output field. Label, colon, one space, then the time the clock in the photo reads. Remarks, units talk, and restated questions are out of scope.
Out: 4:23
